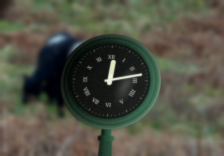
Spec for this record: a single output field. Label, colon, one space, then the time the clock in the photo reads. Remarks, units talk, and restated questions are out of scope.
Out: 12:13
